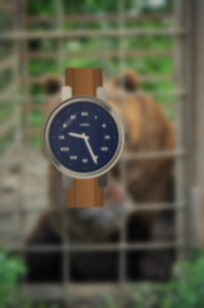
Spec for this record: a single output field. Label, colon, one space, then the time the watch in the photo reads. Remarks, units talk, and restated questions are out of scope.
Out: 9:26
